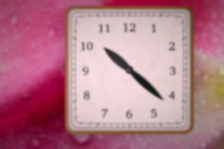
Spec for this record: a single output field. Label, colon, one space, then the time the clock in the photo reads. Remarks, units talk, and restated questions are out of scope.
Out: 10:22
